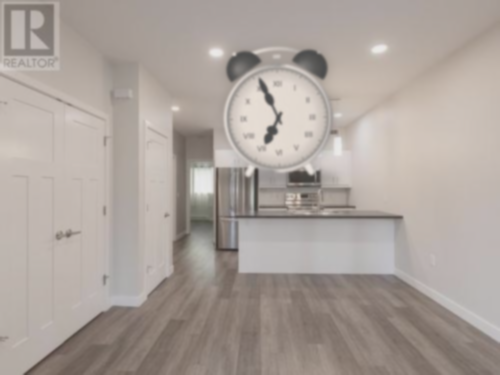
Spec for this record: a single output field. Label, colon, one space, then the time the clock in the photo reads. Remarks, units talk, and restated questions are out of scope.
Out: 6:56
